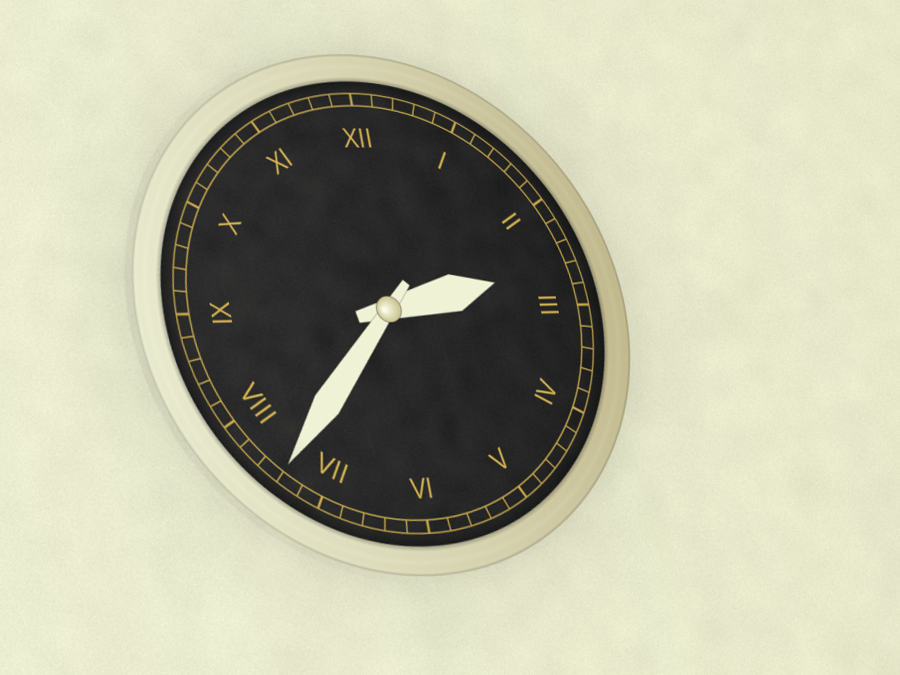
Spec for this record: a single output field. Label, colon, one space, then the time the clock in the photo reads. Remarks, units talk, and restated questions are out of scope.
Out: 2:37
